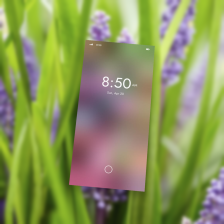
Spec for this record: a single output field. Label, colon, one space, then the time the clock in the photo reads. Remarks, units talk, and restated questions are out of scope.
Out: 8:50
